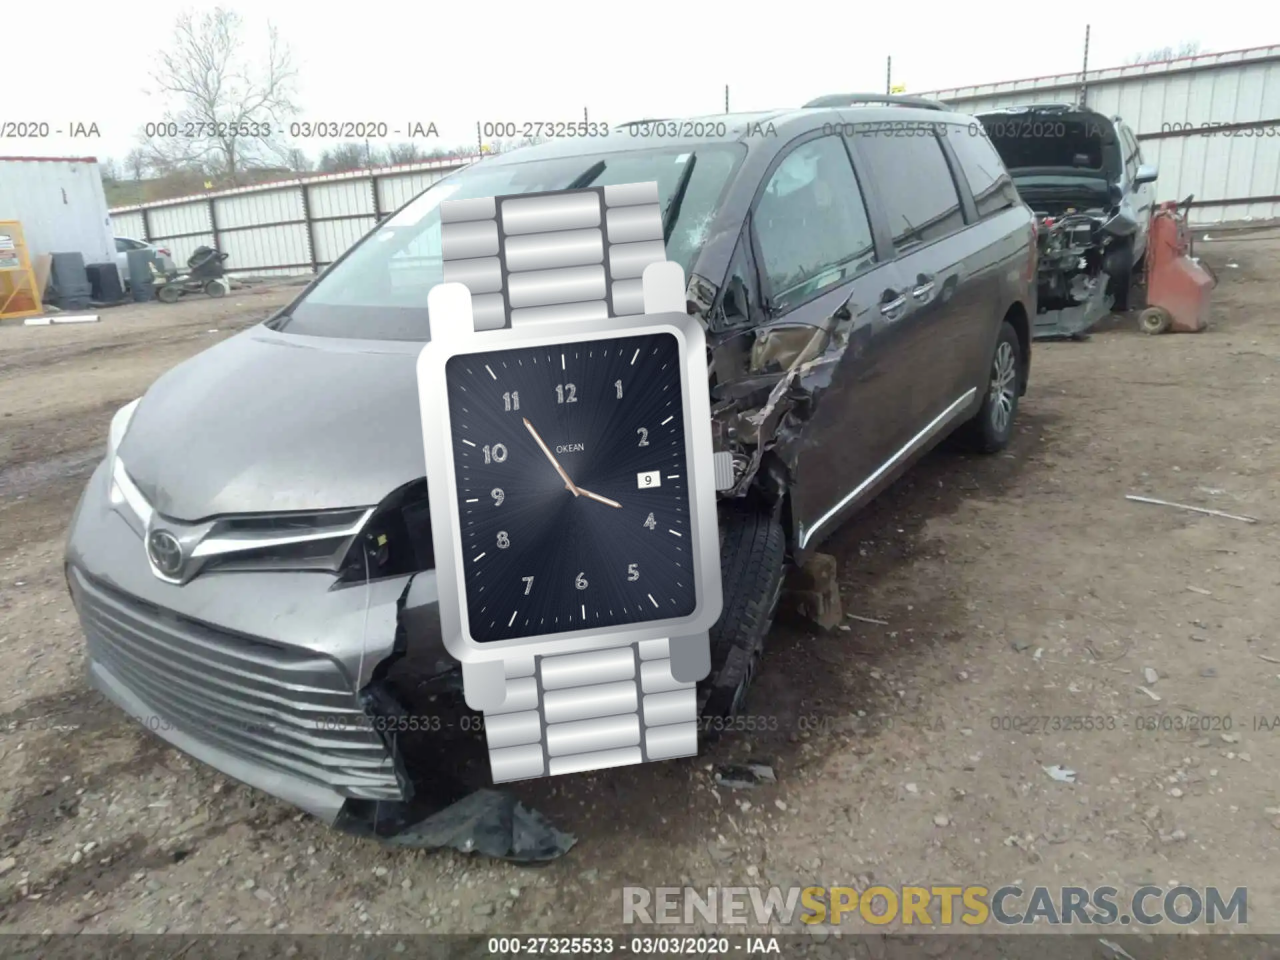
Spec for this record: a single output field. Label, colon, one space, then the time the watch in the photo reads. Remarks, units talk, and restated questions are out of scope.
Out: 3:55
